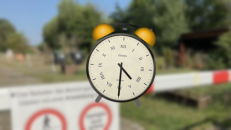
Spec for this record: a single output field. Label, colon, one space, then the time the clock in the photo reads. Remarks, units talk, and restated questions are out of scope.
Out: 4:30
